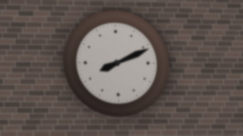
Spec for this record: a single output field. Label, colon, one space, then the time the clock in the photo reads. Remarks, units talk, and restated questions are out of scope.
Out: 8:11
